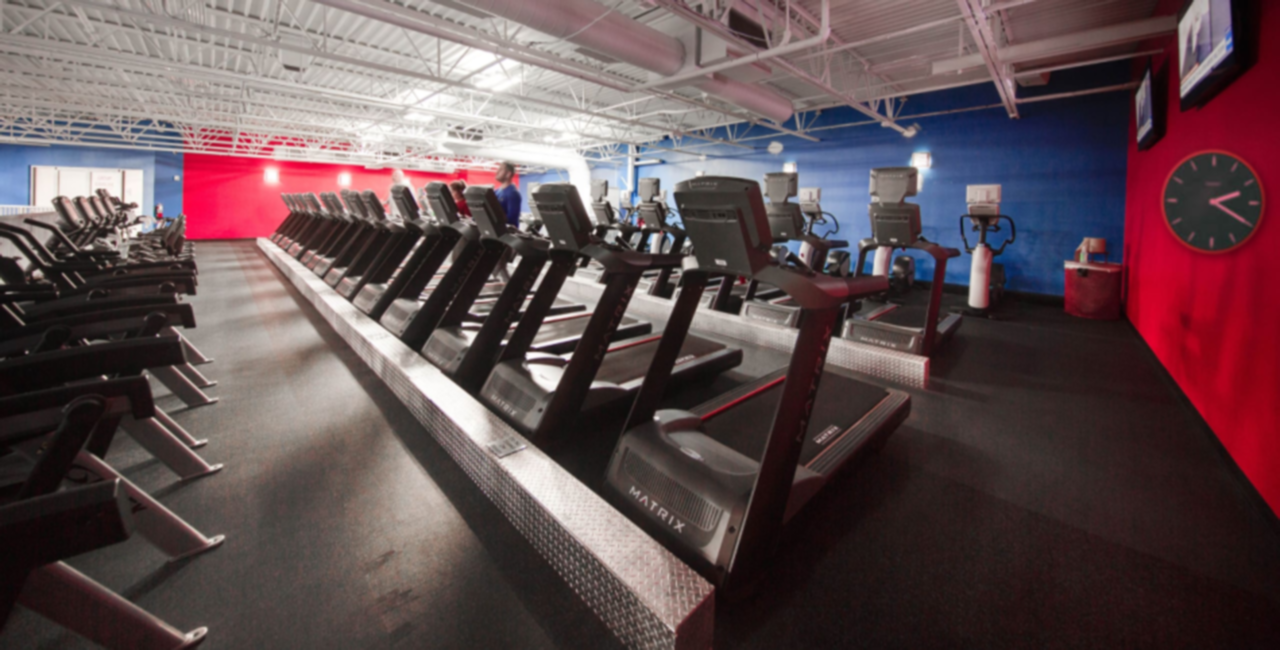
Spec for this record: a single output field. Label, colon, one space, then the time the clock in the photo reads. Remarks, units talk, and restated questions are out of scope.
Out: 2:20
